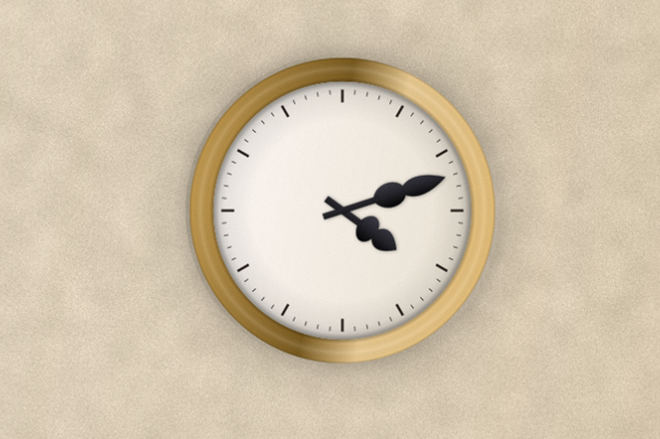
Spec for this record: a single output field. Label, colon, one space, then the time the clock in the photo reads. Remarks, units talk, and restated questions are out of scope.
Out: 4:12
